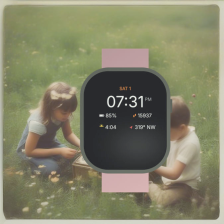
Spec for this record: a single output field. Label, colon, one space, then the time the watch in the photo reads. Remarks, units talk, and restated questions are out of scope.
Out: 7:31
